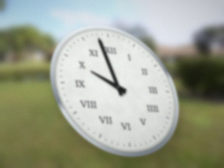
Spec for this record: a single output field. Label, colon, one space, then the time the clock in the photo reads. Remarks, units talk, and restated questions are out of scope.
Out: 9:58
